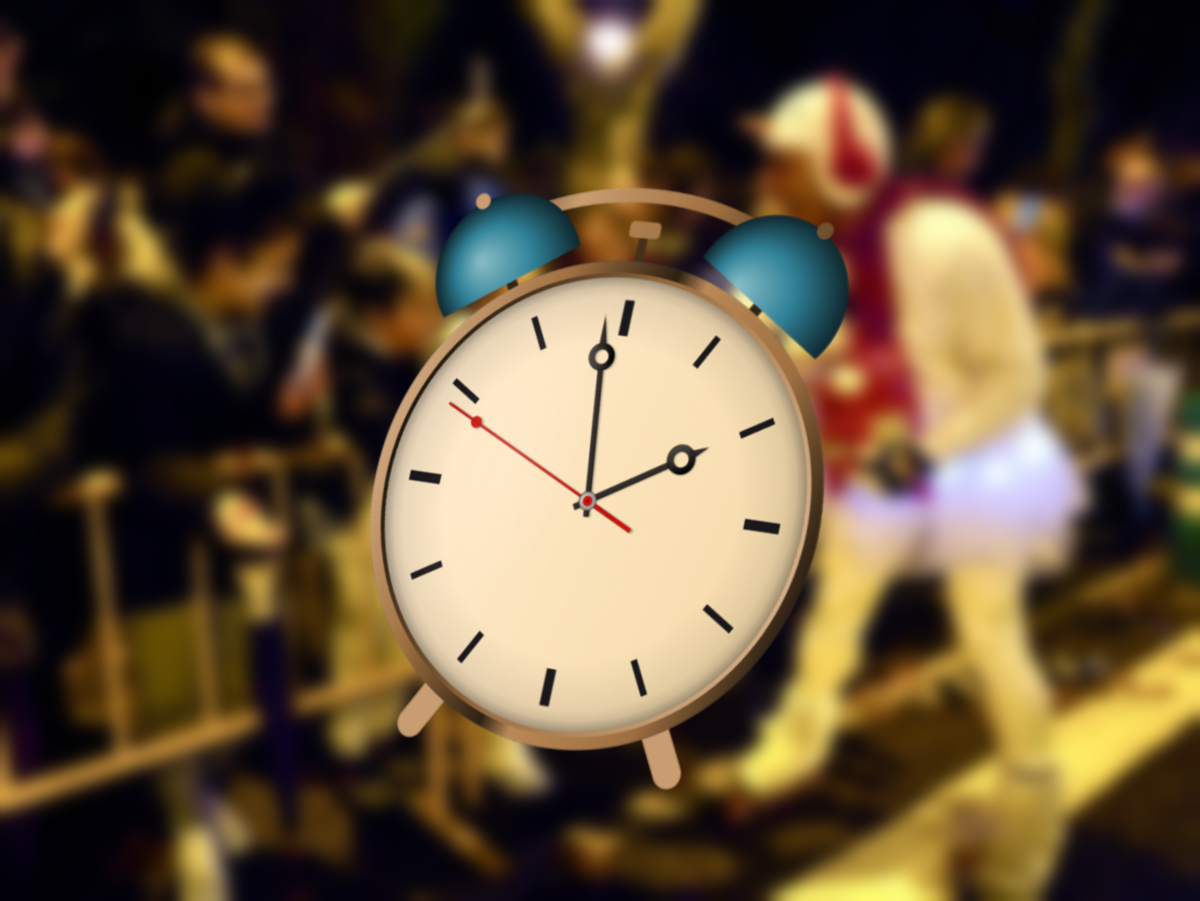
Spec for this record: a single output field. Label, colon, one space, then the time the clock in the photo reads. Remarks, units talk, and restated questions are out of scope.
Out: 1:58:49
